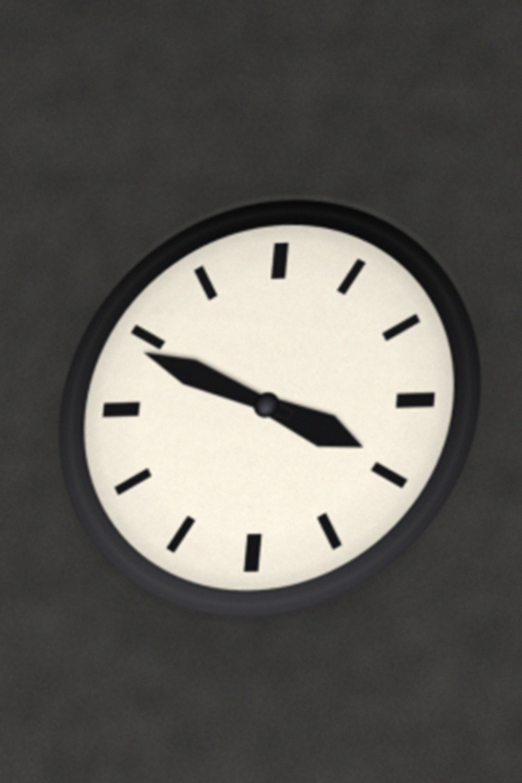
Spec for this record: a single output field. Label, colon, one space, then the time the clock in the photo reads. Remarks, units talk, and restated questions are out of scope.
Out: 3:49
